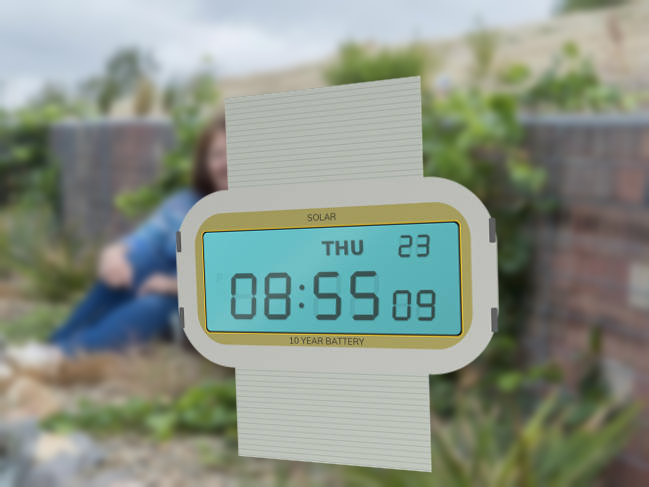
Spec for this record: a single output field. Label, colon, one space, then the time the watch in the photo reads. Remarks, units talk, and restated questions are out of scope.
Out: 8:55:09
